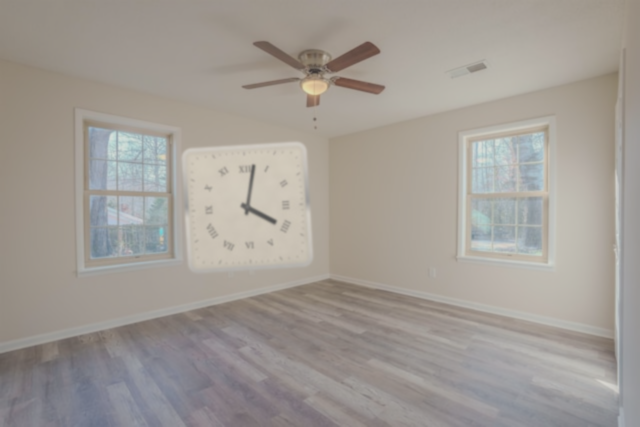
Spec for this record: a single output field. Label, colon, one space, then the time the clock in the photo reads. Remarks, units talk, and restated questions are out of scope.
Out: 4:02
